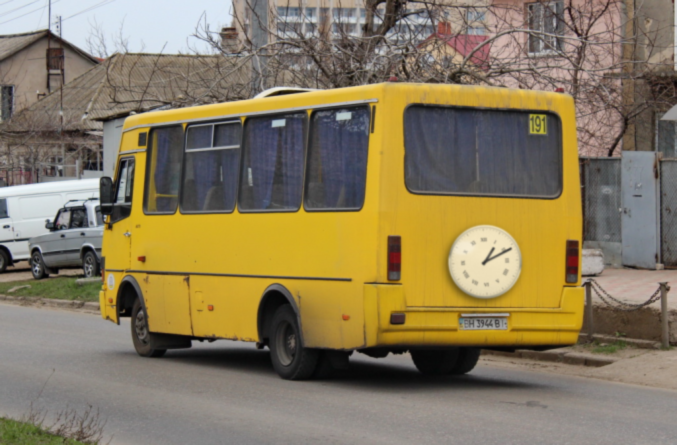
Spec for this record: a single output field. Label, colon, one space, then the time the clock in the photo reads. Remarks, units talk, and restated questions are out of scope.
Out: 1:11
